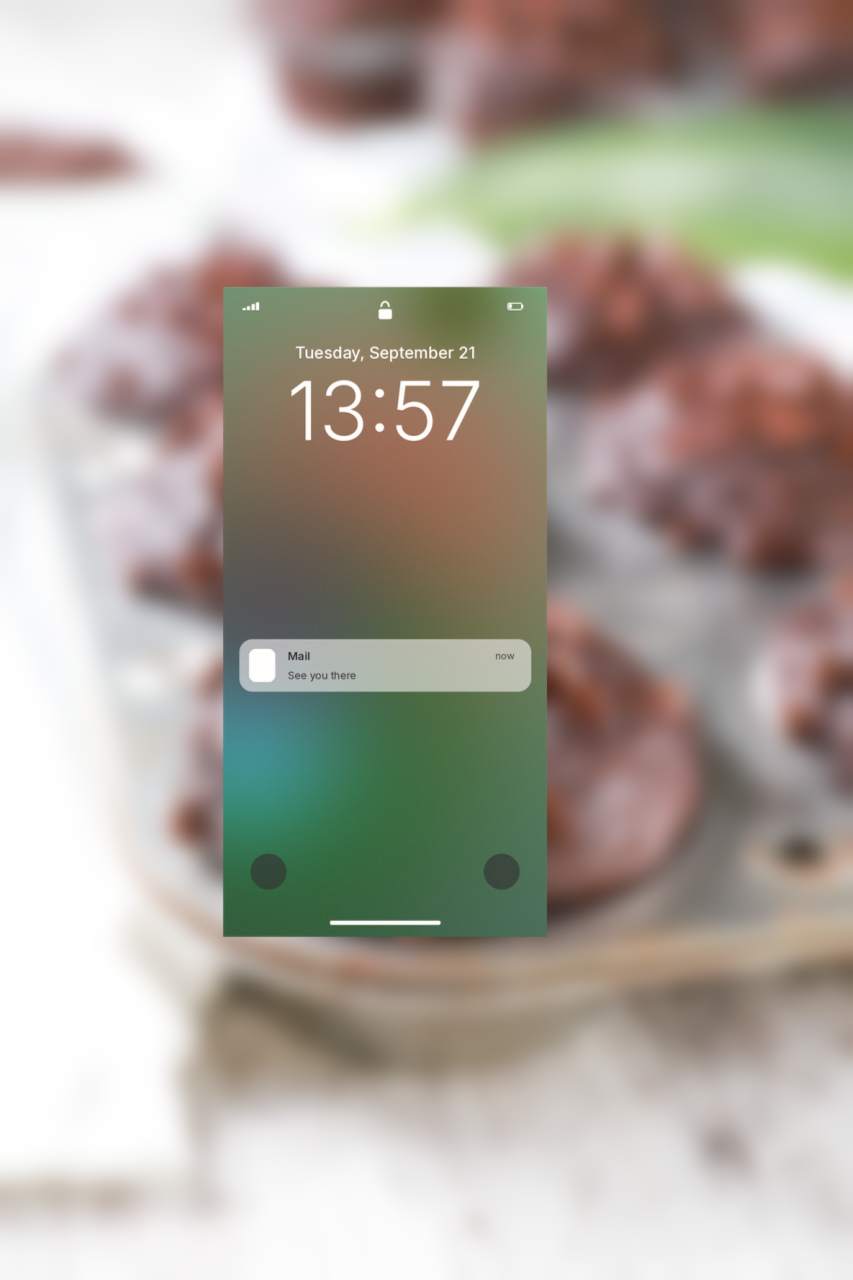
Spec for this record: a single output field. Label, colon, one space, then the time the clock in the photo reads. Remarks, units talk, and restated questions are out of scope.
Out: 13:57
